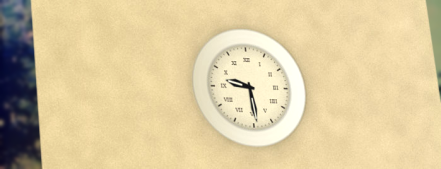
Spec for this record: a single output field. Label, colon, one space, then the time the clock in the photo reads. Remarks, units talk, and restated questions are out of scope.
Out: 9:29
